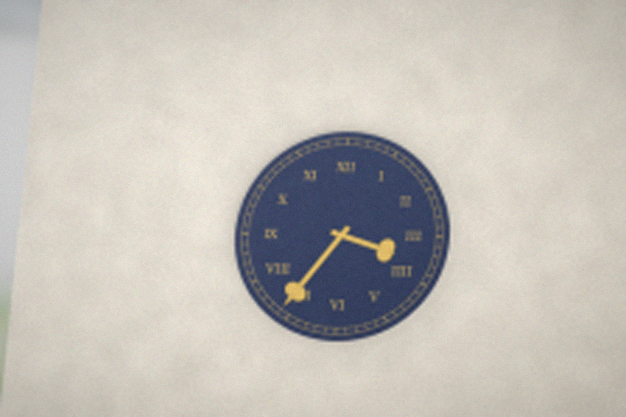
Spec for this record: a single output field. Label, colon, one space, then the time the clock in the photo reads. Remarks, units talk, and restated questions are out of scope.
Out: 3:36
